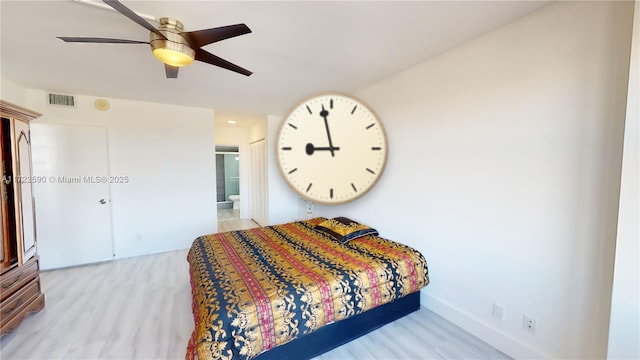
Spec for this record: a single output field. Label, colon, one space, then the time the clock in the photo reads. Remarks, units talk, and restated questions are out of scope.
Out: 8:58
